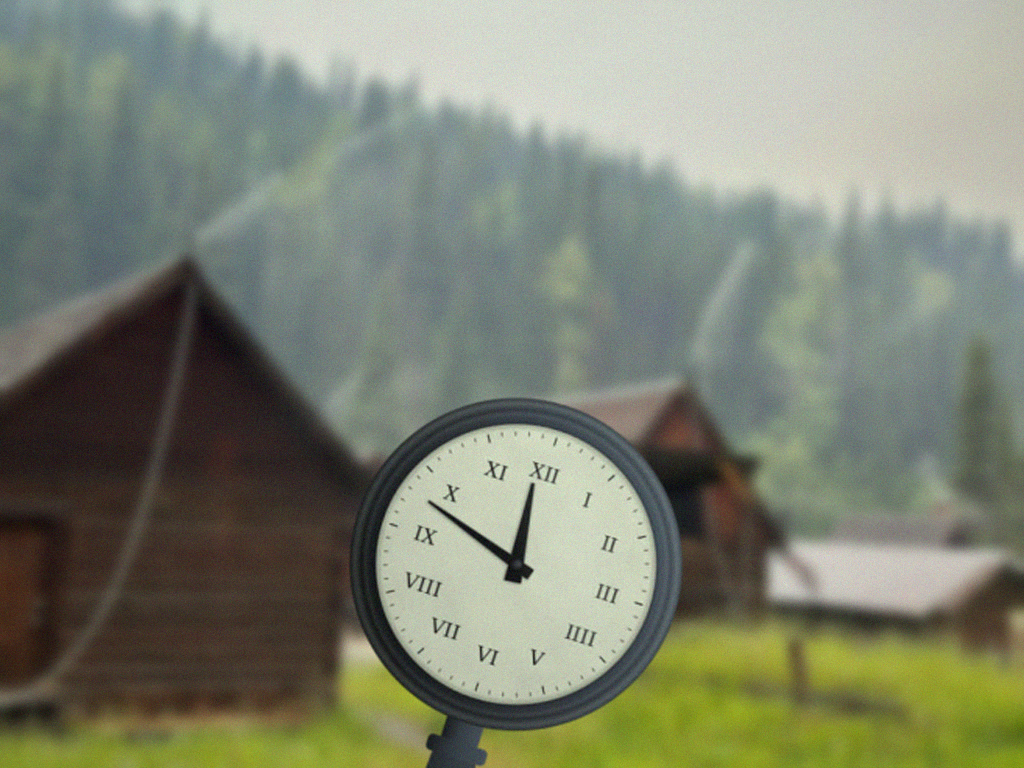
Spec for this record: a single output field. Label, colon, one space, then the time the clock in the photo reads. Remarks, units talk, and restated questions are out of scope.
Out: 11:48
